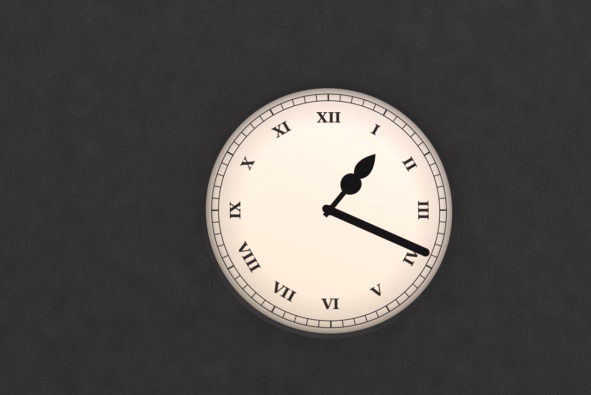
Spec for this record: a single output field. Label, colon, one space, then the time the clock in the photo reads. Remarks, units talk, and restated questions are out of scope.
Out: 1:19
